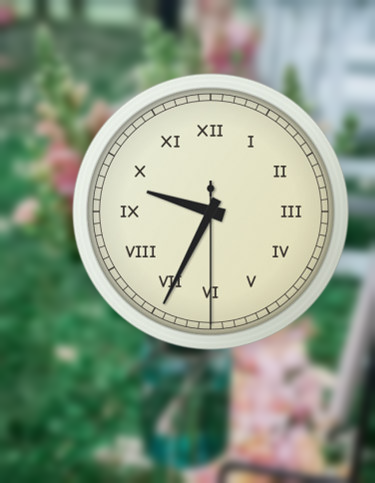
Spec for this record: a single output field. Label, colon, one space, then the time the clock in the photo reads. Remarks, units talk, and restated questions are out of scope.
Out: 9:34:30
